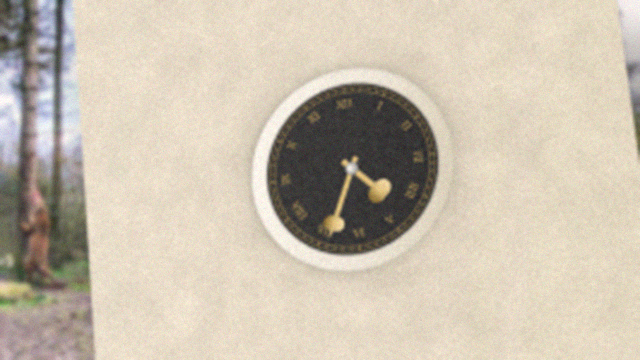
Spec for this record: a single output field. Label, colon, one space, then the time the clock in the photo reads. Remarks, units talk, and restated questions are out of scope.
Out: 4:34
